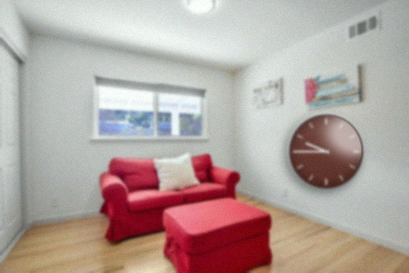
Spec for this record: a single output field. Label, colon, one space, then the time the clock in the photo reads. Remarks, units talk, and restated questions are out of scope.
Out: 9:45
